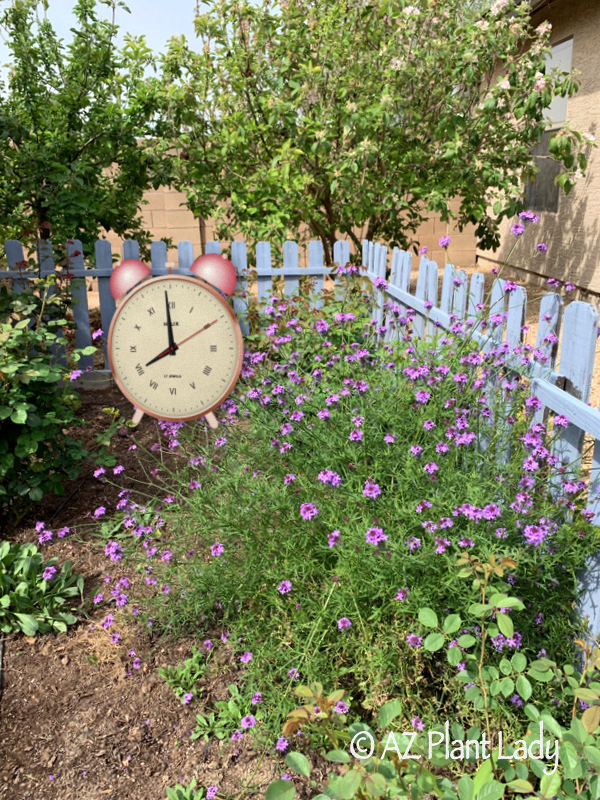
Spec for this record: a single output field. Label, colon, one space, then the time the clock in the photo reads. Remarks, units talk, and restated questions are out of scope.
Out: 7:59:10
